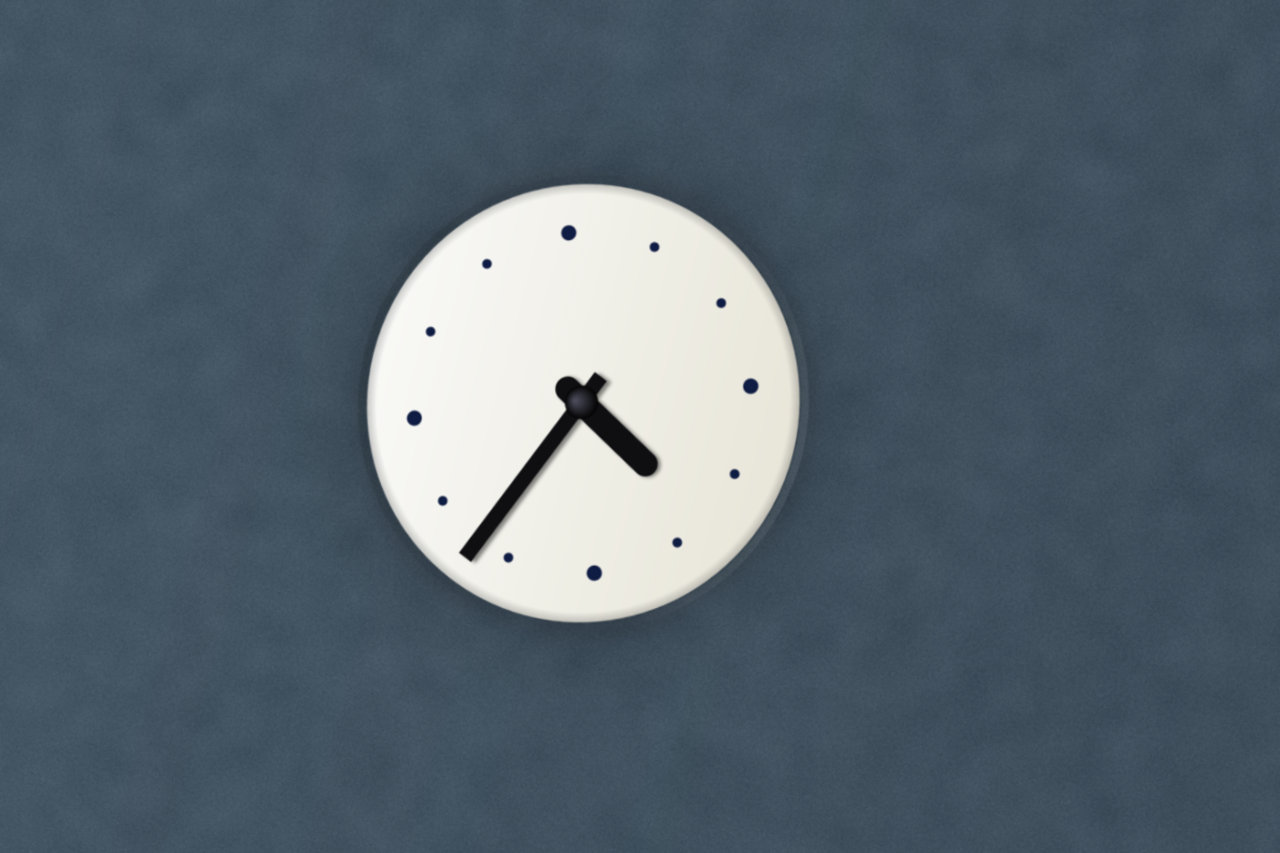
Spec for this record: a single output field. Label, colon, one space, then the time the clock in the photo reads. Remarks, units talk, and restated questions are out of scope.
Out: 4:37
